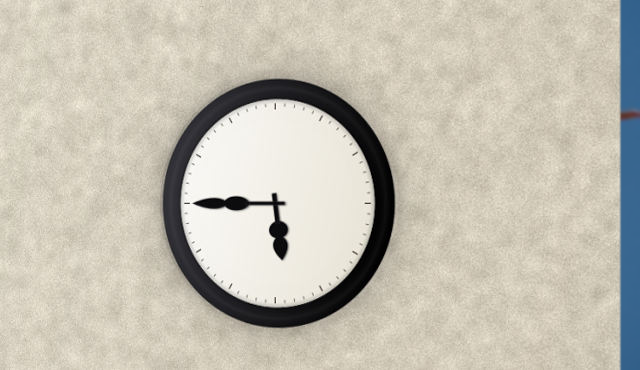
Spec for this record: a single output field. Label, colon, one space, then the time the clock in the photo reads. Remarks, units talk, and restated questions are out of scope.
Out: 5:45
